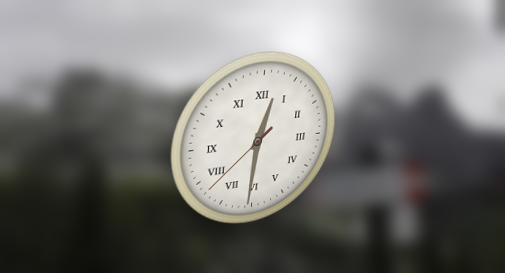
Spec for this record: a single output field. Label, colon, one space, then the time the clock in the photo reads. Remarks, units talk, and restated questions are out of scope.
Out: 12:30:38
